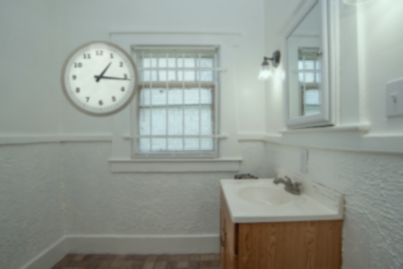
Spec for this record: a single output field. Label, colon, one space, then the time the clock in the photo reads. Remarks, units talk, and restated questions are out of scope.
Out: 1:16
